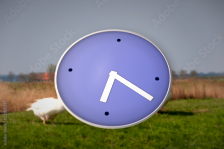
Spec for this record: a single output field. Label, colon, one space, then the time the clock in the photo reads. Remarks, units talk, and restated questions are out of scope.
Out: 6:20
